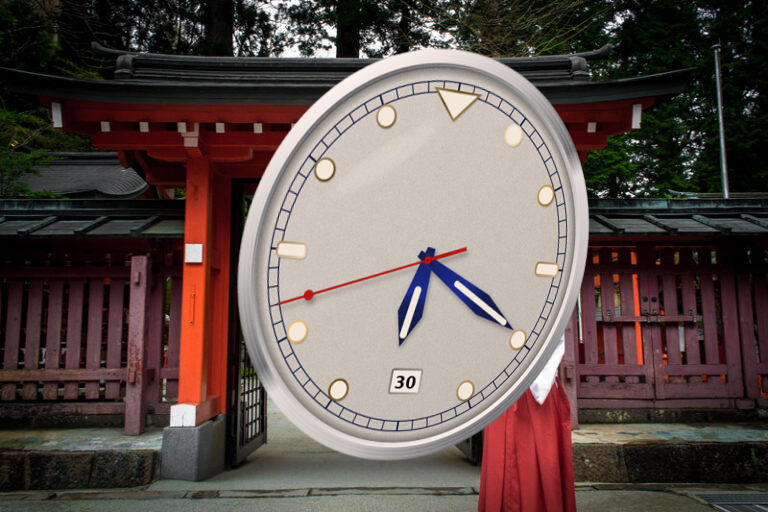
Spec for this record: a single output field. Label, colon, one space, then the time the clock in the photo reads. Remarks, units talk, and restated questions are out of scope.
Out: 6:19:42
